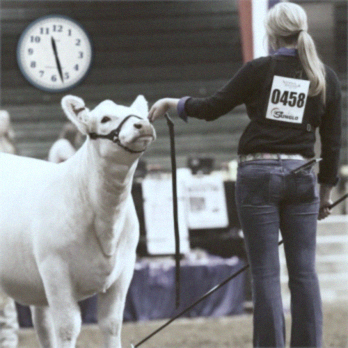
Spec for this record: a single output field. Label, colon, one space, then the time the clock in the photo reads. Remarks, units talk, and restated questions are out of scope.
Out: 11:27
